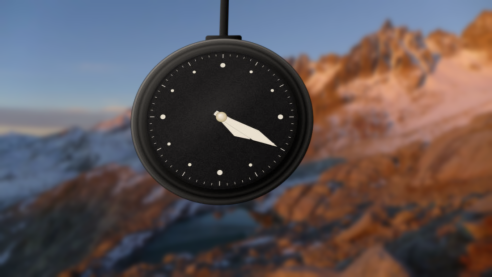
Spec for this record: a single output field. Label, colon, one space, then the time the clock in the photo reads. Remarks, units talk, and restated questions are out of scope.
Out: 4:20
